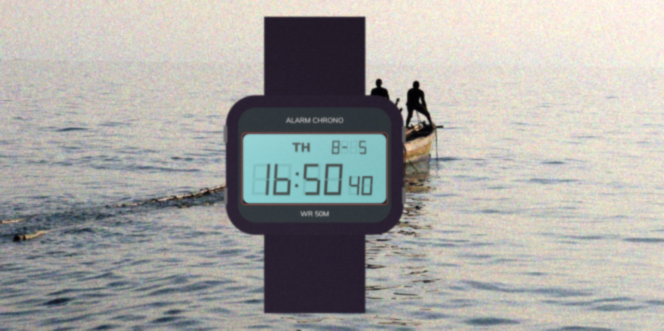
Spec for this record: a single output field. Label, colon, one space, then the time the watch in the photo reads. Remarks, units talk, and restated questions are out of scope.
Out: 16:50:40
